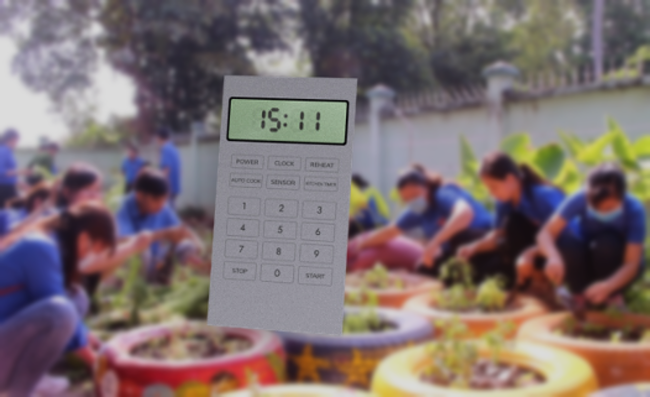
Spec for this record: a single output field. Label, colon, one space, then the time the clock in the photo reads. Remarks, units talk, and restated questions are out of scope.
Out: 15:11
